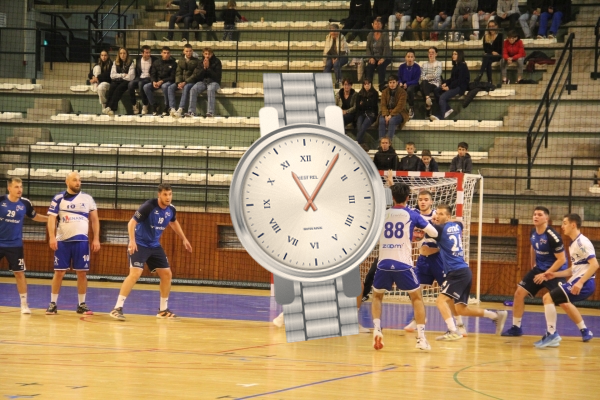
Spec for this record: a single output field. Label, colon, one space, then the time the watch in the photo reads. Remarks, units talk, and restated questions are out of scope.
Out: 11:06
